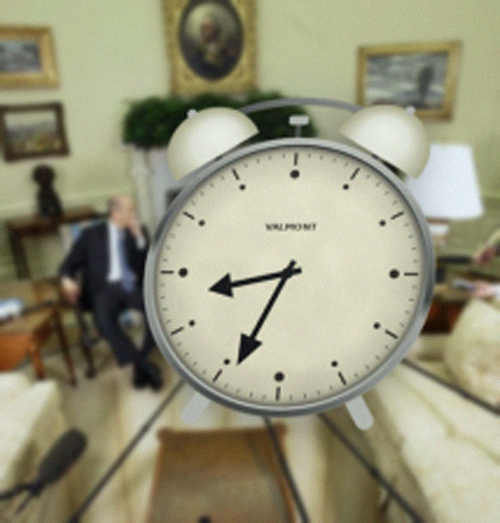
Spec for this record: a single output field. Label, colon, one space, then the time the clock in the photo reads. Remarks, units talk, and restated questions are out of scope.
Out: 8:34
